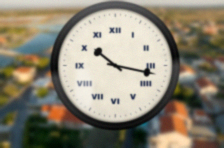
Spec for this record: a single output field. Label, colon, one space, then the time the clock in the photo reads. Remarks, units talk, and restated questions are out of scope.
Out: 10:17
